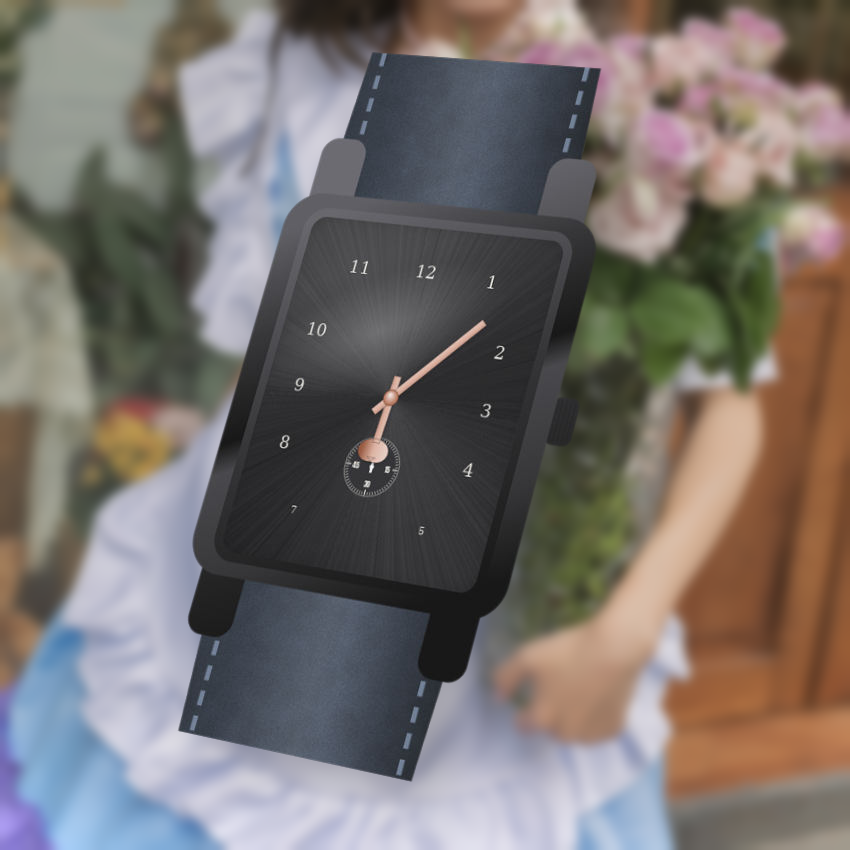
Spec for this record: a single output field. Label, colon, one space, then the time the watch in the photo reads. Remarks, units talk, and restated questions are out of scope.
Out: 6:07
